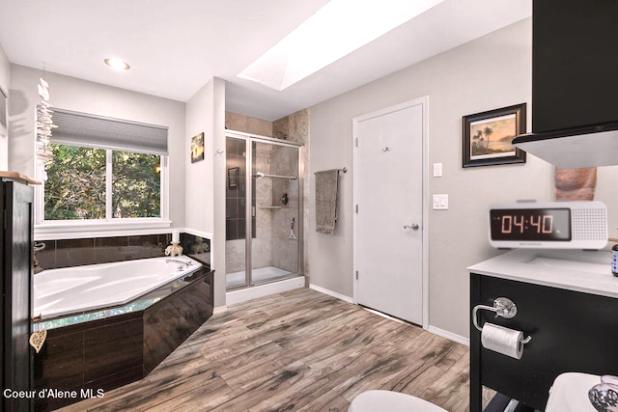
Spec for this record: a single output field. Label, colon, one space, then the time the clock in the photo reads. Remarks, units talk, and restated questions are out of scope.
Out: 4:40
